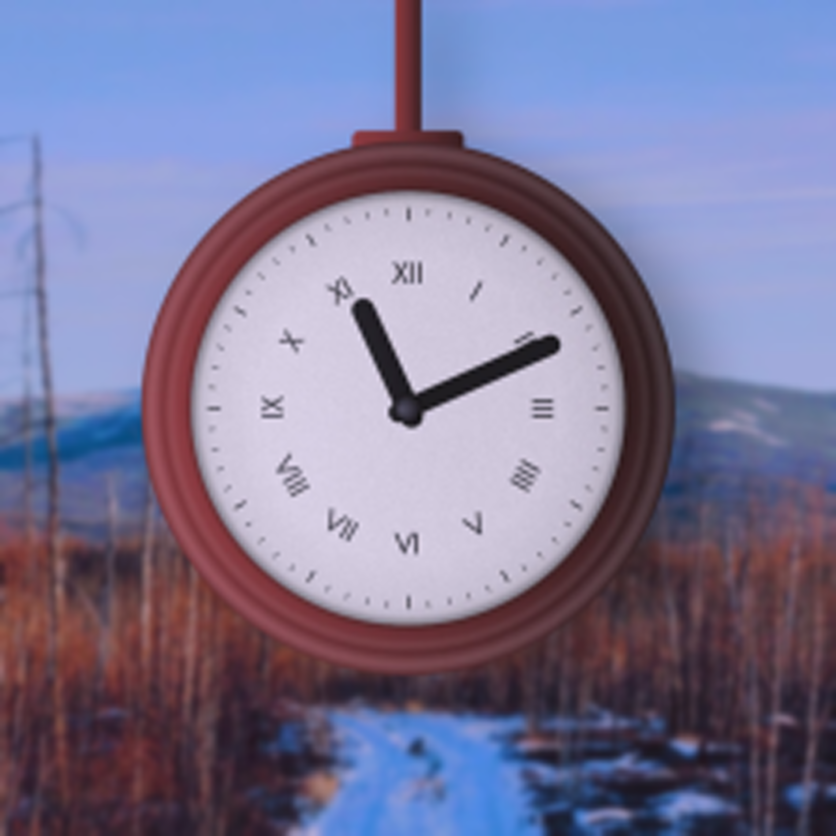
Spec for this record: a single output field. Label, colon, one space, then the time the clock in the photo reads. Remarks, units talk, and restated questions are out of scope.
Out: 11:11
